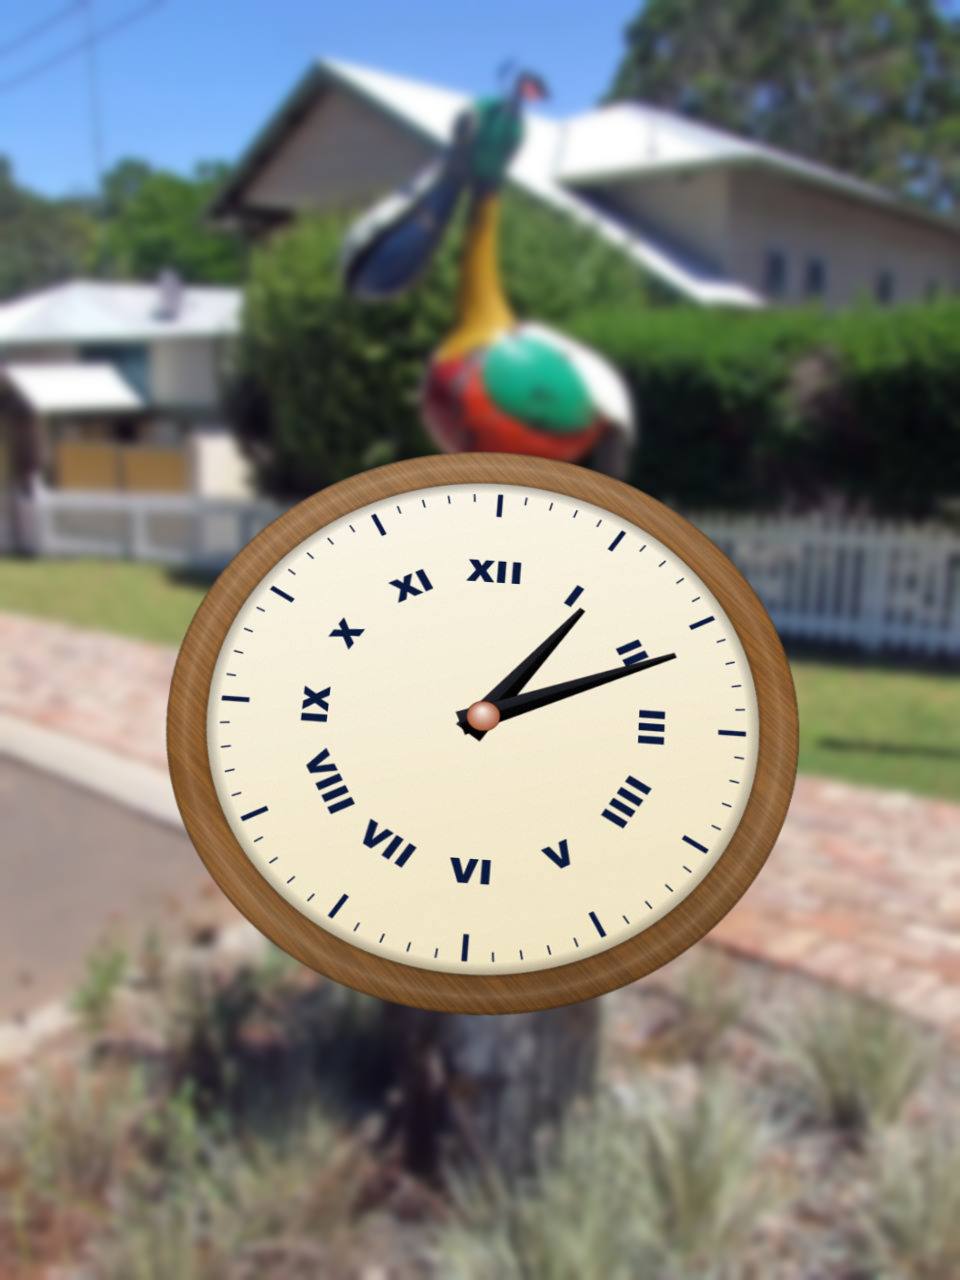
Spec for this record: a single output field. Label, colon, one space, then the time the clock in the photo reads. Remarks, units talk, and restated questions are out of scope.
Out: 1:11
